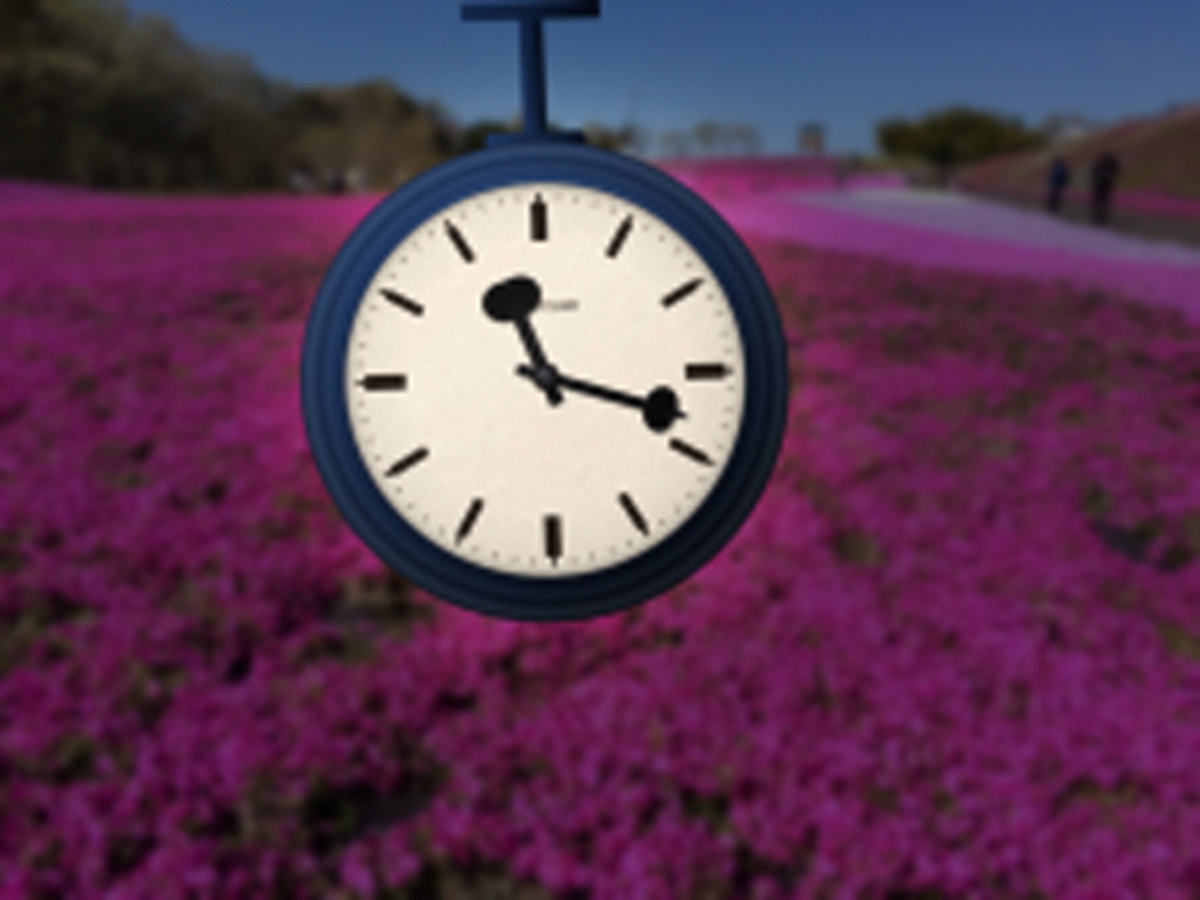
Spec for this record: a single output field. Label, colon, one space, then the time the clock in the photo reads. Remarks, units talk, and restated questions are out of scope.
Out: 11:18
